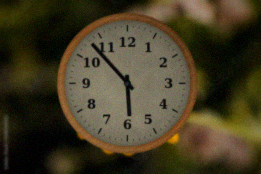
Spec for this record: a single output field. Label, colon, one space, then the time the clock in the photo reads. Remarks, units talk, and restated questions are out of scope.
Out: 5:53
